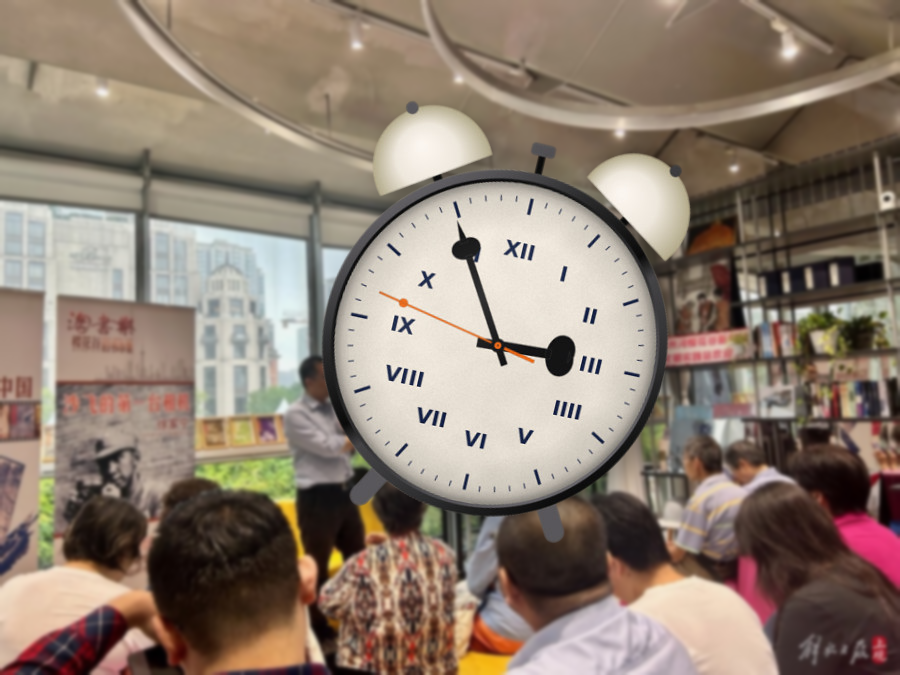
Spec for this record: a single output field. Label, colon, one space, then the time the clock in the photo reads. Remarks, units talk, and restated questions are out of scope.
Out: 2:54:47
